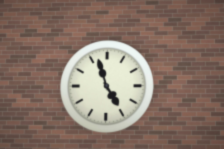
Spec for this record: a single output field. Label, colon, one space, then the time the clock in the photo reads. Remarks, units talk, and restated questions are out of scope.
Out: 4:57
